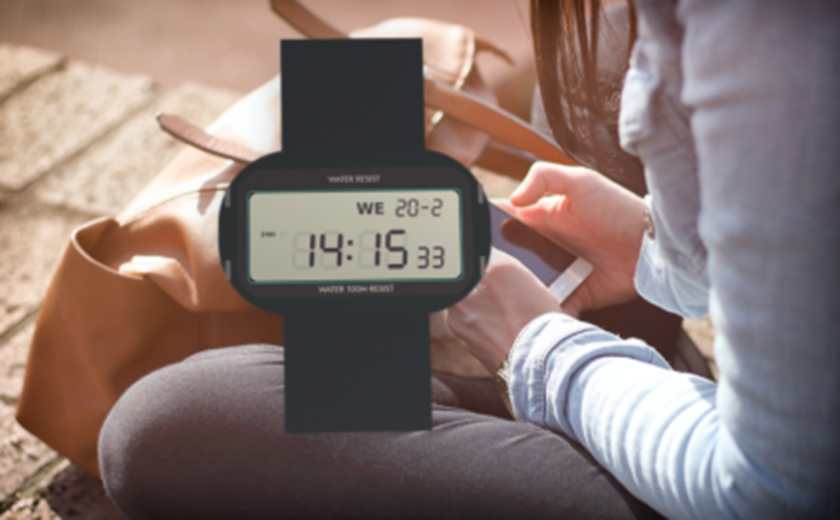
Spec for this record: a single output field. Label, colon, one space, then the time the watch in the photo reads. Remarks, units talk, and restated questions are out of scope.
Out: 14:15:33
